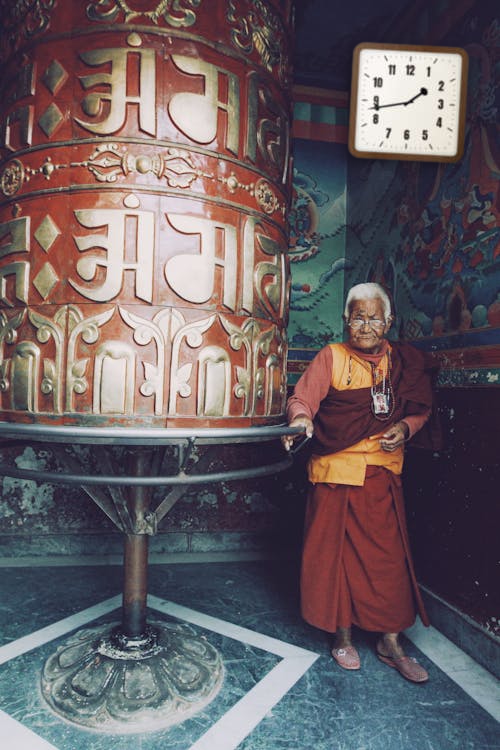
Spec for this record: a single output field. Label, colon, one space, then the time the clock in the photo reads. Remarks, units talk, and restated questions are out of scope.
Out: 1:43
